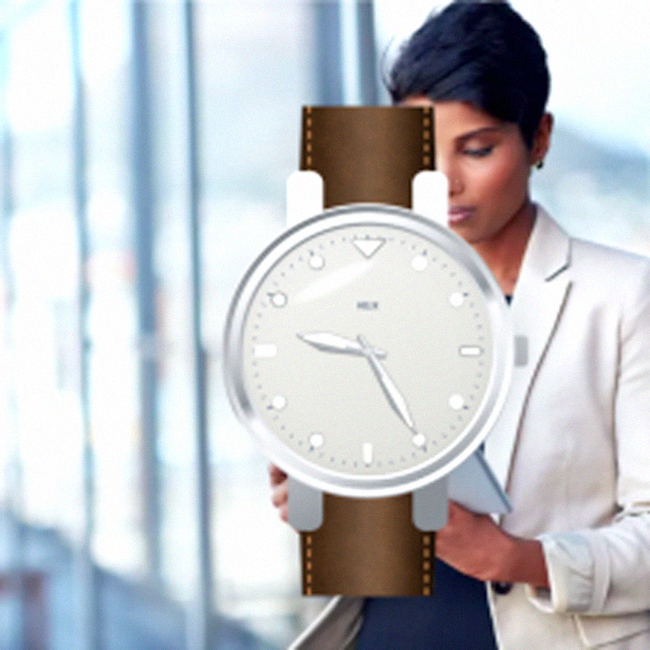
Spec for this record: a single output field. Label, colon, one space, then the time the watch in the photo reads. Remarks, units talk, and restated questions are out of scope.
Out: 9:25
